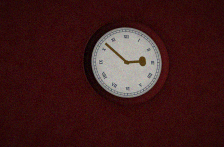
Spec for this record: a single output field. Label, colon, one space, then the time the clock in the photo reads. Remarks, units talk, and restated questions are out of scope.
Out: 2:52
